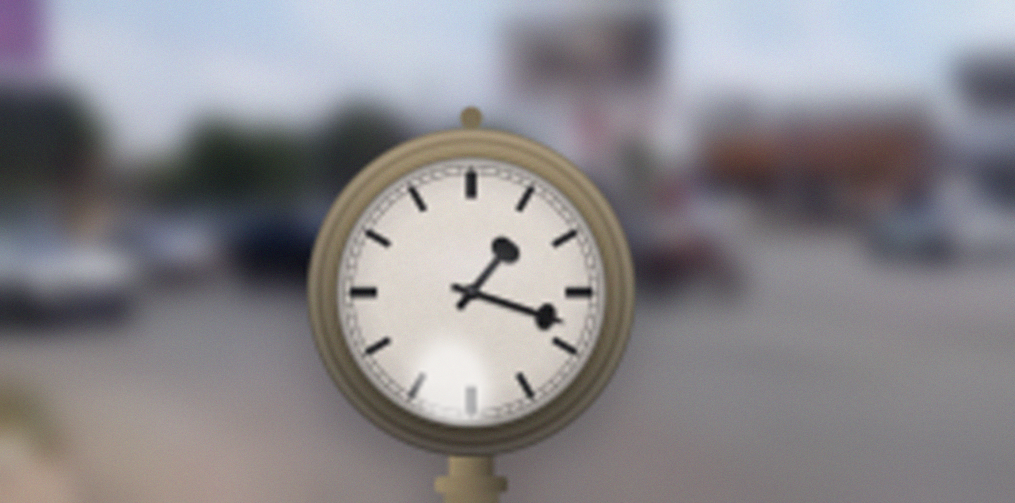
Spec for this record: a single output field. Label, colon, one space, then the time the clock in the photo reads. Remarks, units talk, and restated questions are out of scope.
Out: 1:18
